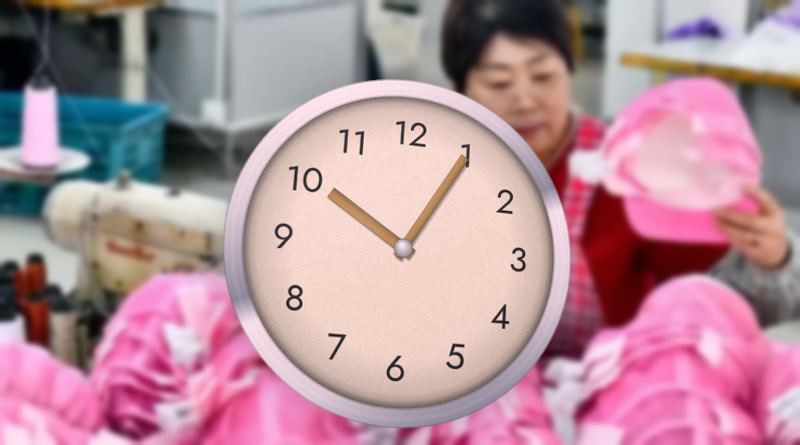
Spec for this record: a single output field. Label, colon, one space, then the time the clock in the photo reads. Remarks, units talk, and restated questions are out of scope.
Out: 10:05
